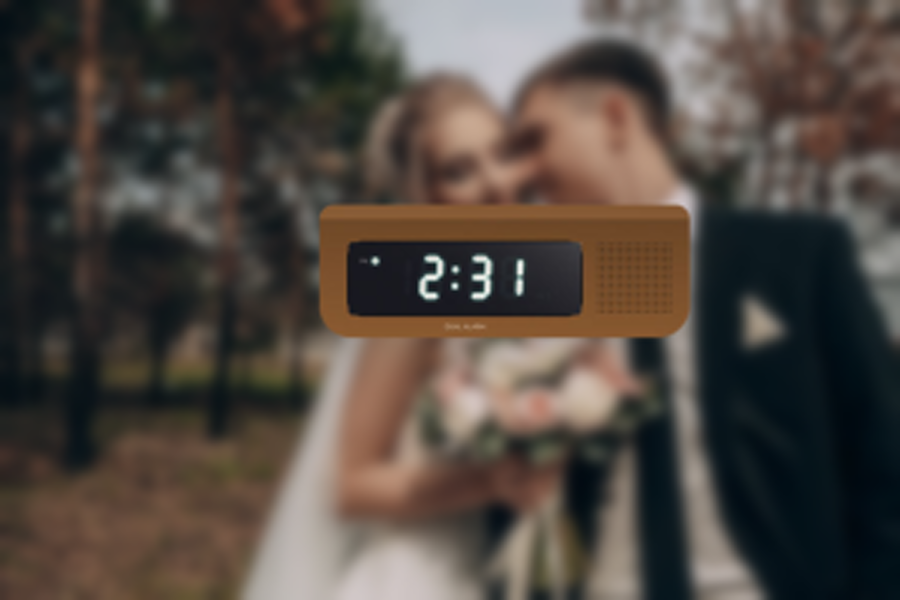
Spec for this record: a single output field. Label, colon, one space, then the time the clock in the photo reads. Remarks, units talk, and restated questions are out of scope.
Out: 2:31
